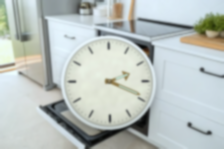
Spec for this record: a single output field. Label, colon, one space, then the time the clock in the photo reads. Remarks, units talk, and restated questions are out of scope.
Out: 2:19
